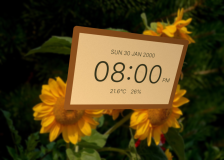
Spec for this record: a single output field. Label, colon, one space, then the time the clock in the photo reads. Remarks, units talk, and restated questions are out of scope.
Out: 8:00
